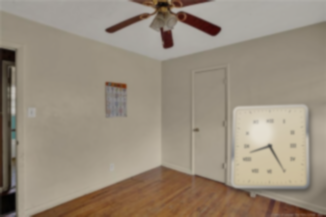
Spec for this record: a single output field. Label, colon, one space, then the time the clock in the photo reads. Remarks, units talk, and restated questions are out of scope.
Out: 8:25
